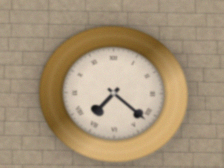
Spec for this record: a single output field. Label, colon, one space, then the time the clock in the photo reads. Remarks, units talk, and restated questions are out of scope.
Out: 7:22
